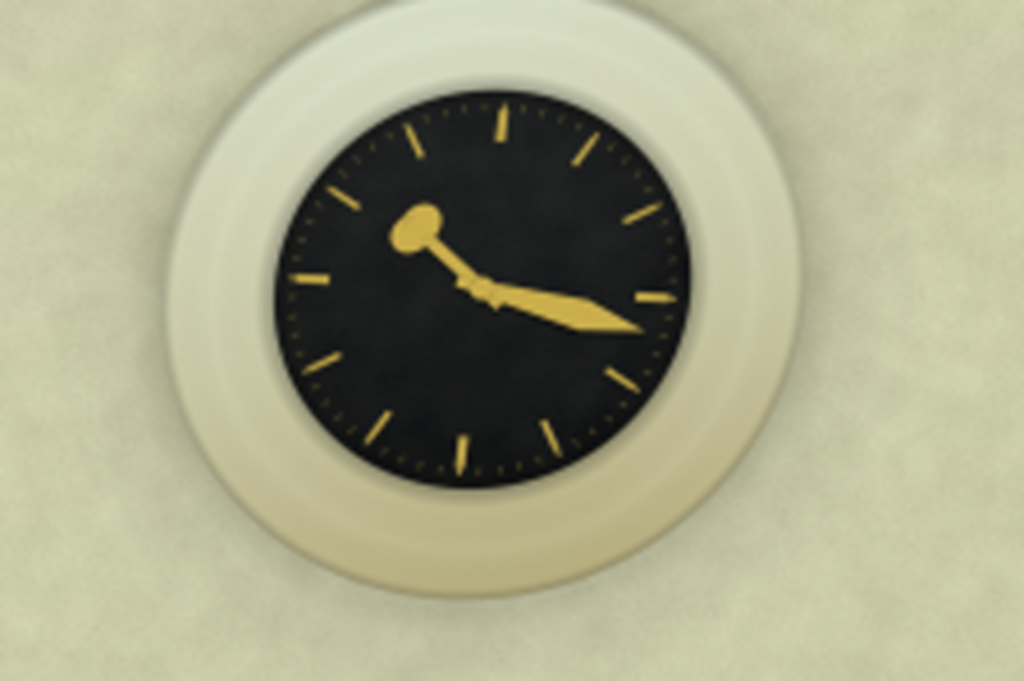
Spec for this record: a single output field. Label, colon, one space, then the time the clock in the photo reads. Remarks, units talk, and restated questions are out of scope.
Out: 10:17
